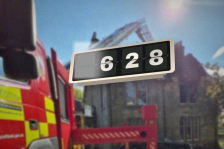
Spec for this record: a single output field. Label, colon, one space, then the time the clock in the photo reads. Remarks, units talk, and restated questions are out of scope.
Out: 6:28
